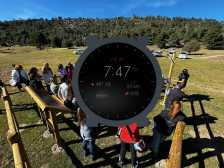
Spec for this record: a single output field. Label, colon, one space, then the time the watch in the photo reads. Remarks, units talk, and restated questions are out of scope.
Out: 7:47
